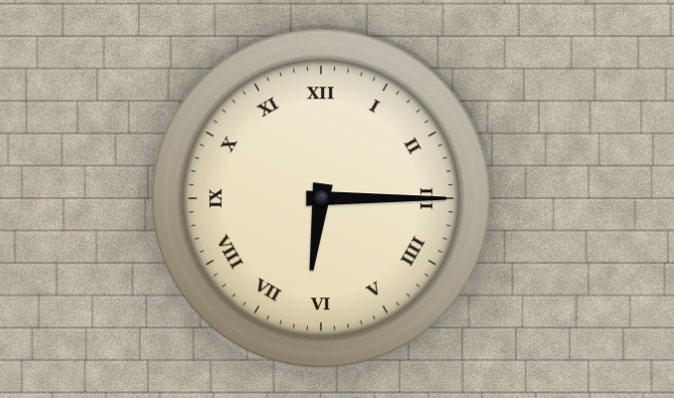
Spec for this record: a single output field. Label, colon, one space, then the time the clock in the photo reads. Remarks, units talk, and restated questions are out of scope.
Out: 6:15
